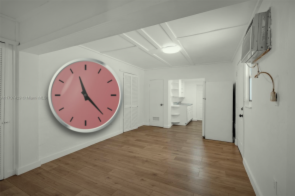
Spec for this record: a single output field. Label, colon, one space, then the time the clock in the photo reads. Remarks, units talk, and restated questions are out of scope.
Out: 11:23
